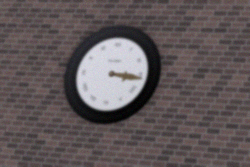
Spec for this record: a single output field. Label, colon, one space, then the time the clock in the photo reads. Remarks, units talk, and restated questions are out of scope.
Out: 3:16
